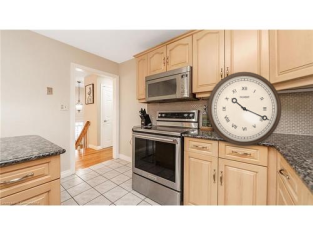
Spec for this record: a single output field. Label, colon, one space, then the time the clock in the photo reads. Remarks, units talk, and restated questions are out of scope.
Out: 10:19
